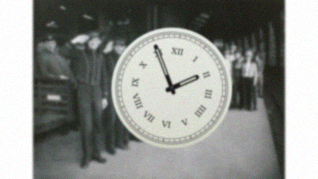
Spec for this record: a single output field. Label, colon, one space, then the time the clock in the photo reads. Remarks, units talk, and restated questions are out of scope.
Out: 1:55
